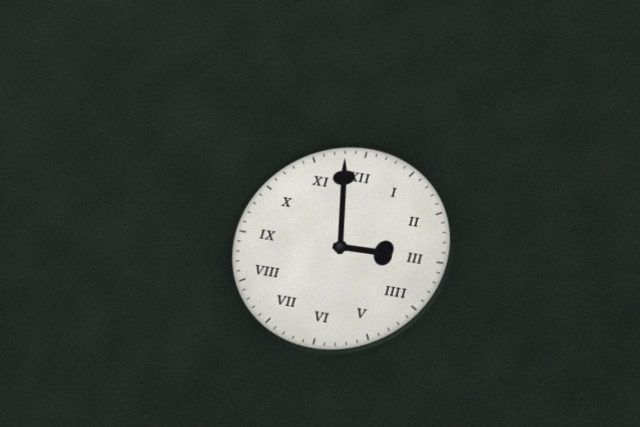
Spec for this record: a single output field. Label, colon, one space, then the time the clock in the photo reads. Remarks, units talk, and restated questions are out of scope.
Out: 2:58
